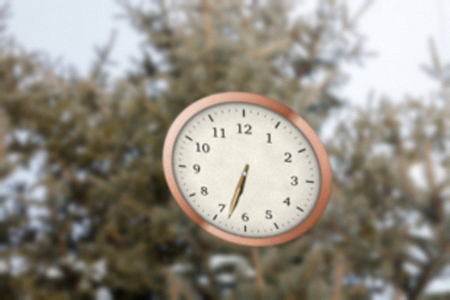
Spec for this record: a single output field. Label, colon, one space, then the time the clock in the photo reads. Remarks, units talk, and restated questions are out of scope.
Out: 6:33
